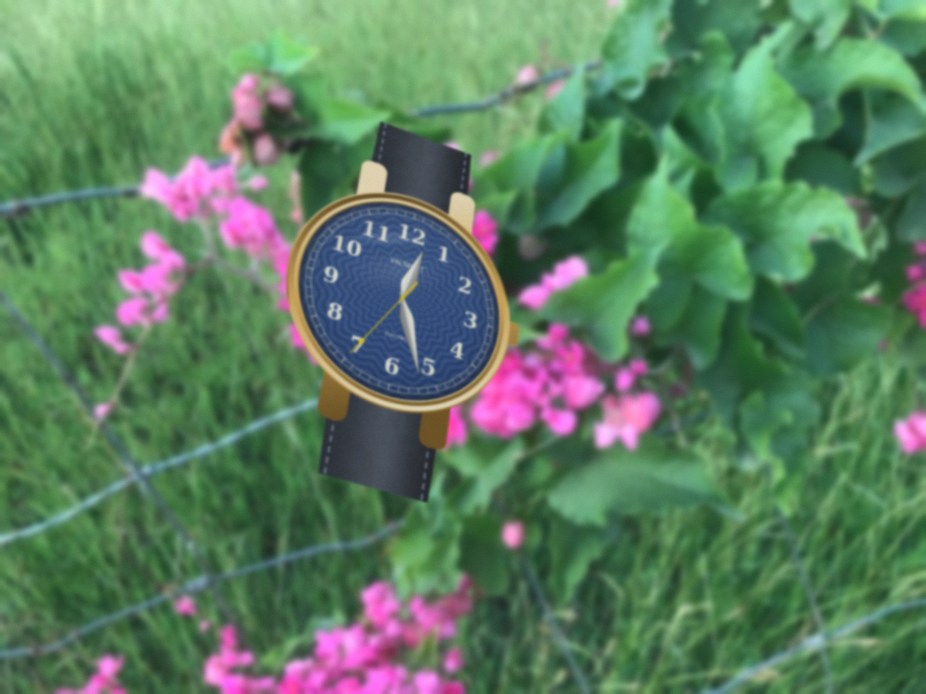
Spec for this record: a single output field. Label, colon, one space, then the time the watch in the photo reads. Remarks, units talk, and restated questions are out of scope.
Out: 12:26:35
